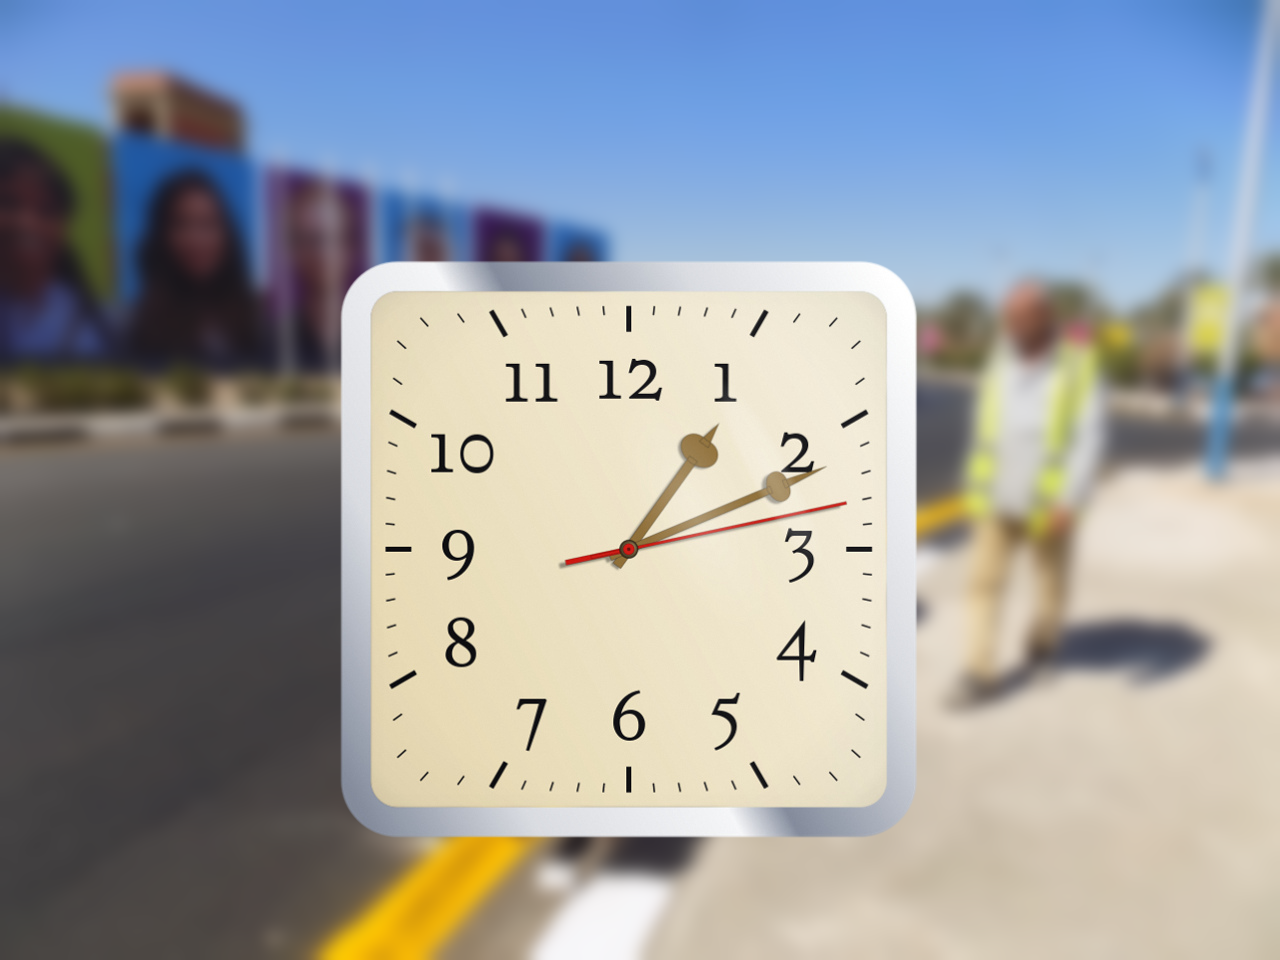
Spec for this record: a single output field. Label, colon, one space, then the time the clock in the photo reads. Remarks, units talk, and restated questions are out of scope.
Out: 1:11:13
